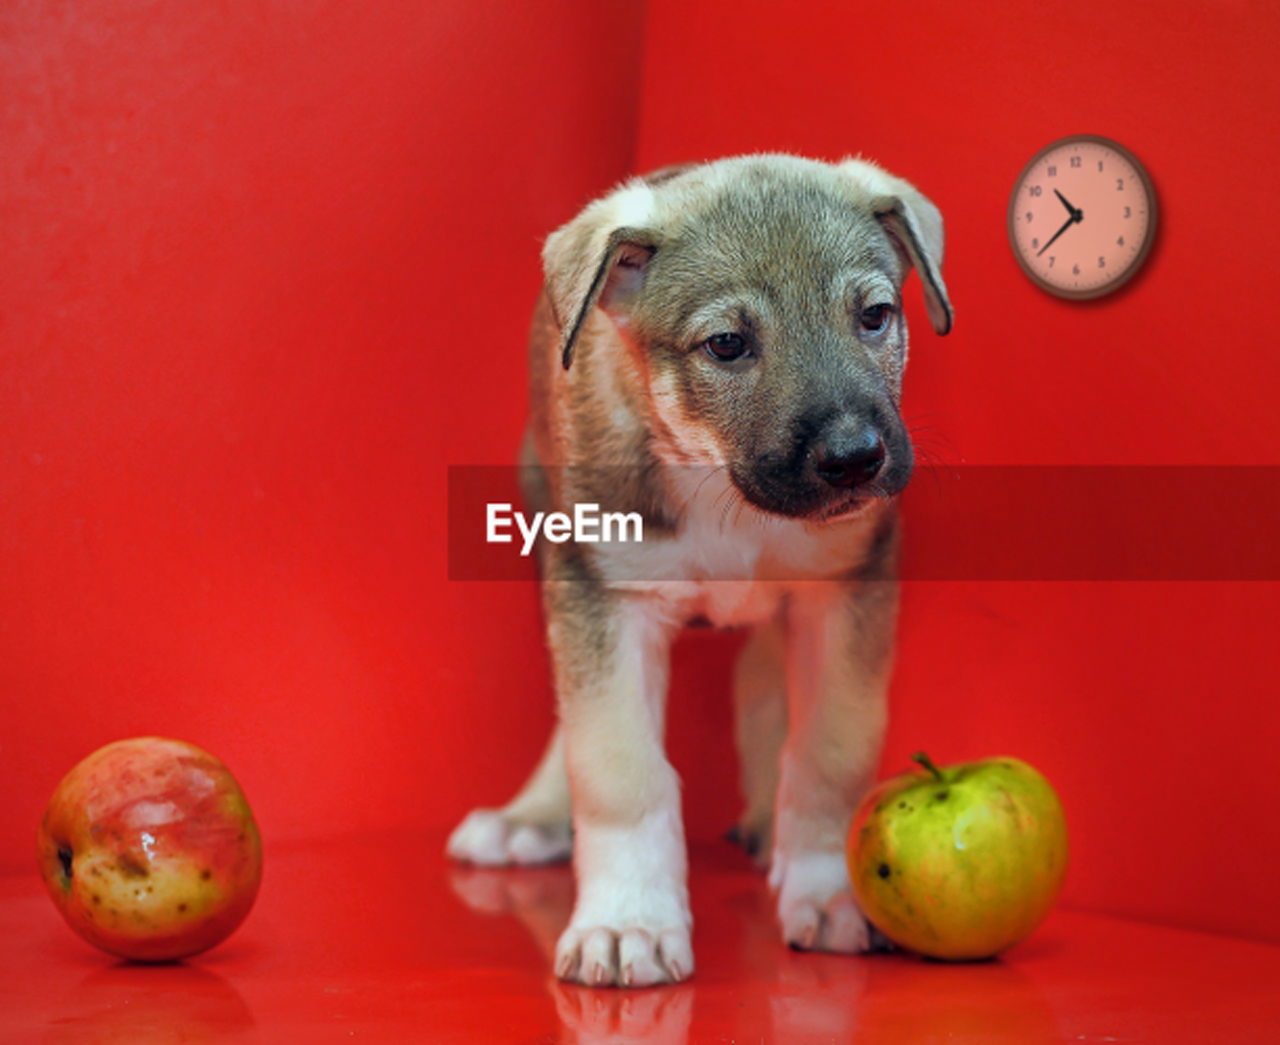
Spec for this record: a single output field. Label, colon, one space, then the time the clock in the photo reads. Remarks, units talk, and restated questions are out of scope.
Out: 10:38
